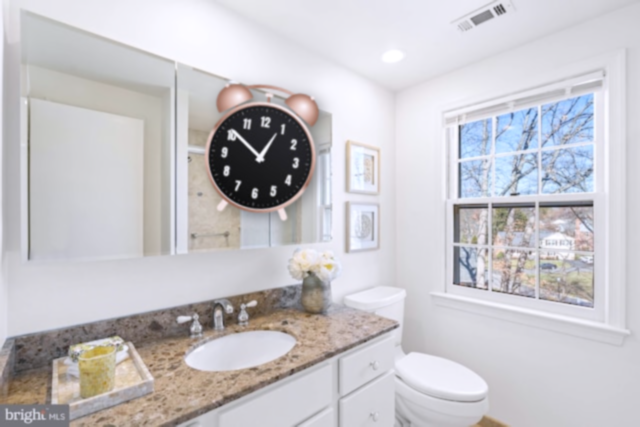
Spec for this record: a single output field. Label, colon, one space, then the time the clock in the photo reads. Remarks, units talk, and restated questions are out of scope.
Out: 12:51
